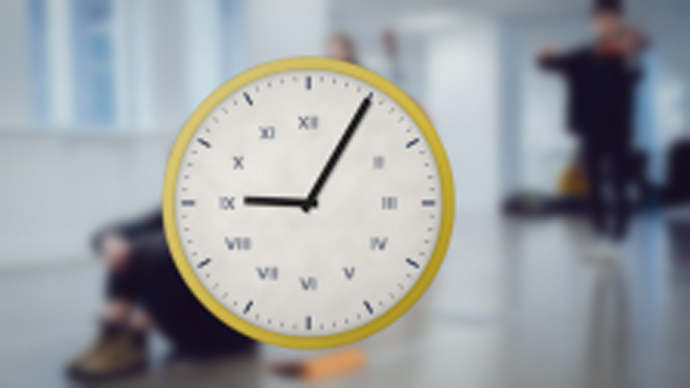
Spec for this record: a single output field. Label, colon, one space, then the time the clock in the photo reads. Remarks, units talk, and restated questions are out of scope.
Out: 9:05
